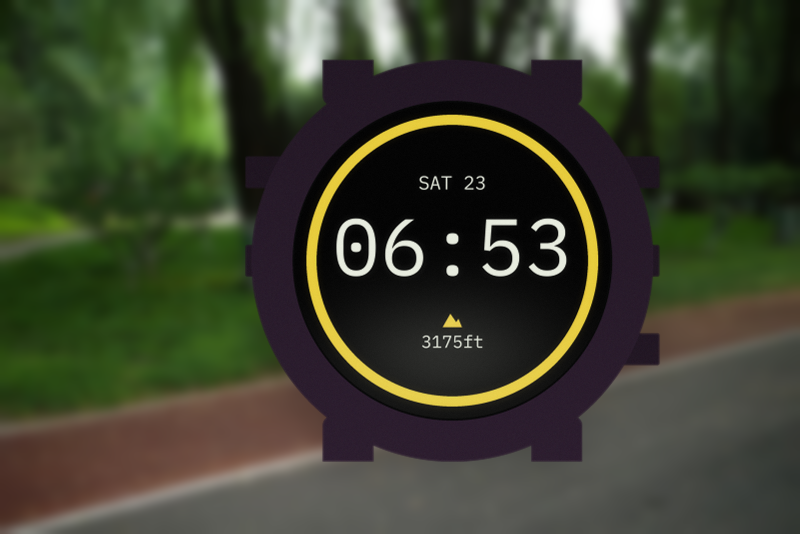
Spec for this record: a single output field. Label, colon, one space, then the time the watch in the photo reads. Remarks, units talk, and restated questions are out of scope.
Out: 6:53
